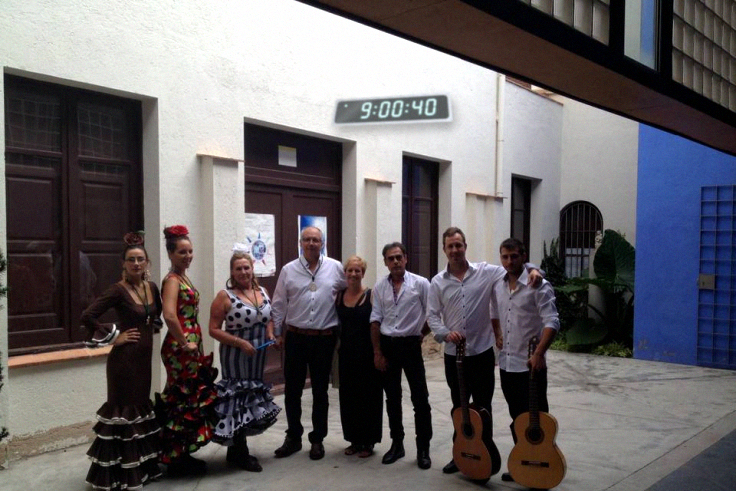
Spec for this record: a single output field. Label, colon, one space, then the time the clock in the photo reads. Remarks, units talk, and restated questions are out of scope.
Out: 9:00:40
